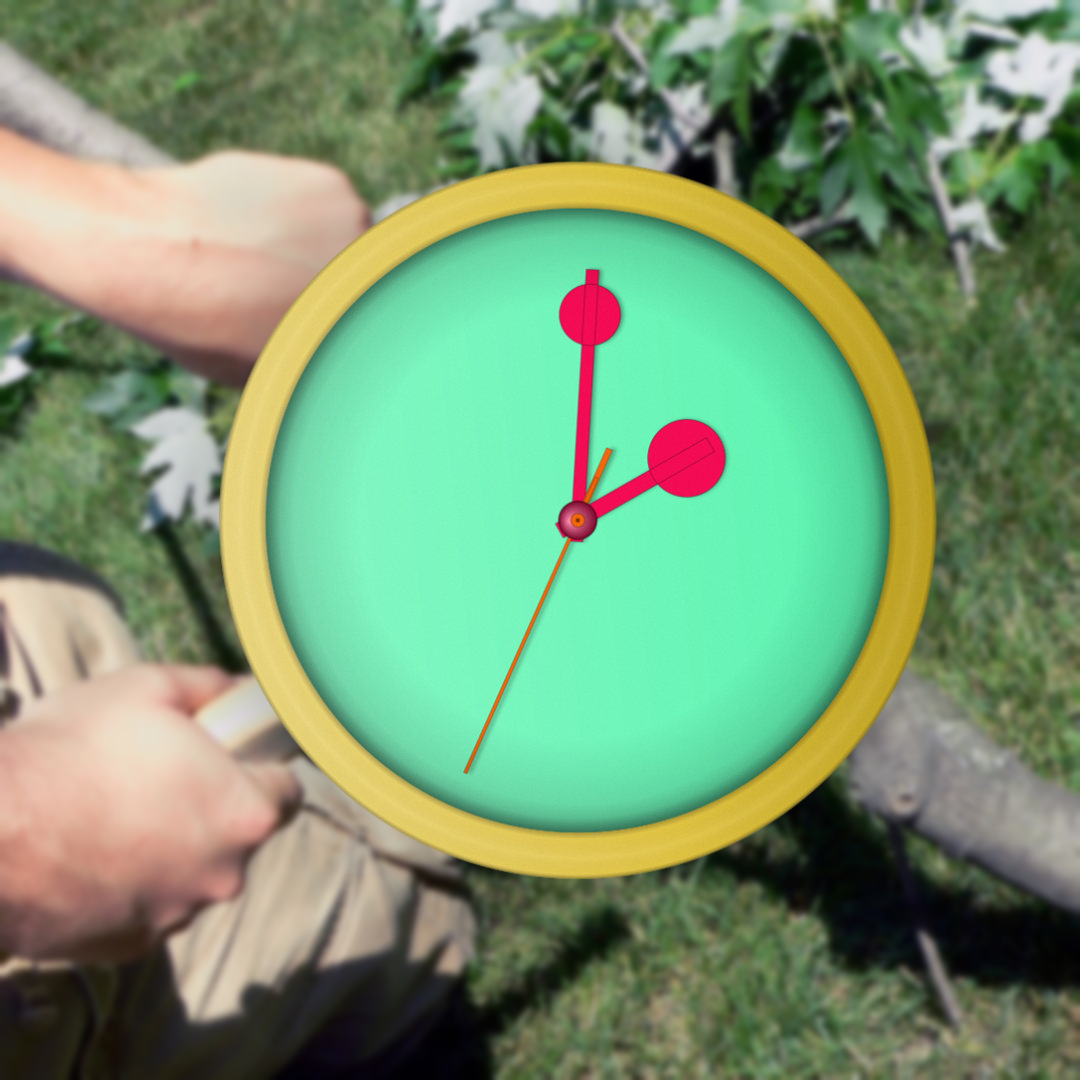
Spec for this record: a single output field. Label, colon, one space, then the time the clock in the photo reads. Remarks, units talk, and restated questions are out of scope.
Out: 2:00:34
